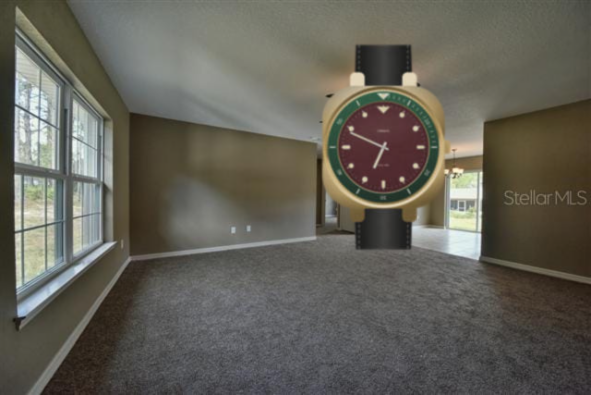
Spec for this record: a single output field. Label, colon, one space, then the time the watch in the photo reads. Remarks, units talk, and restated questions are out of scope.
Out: 6:49
